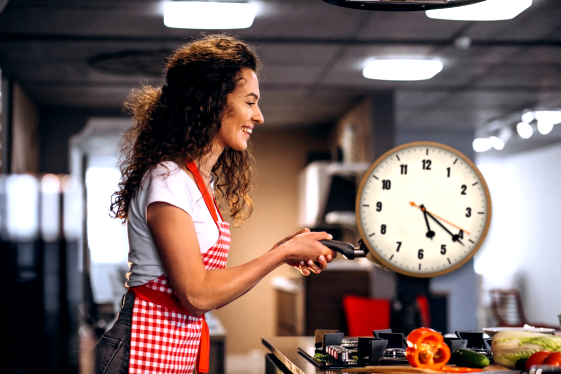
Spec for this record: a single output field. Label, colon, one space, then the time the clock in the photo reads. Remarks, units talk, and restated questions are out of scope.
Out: 5:21:19
